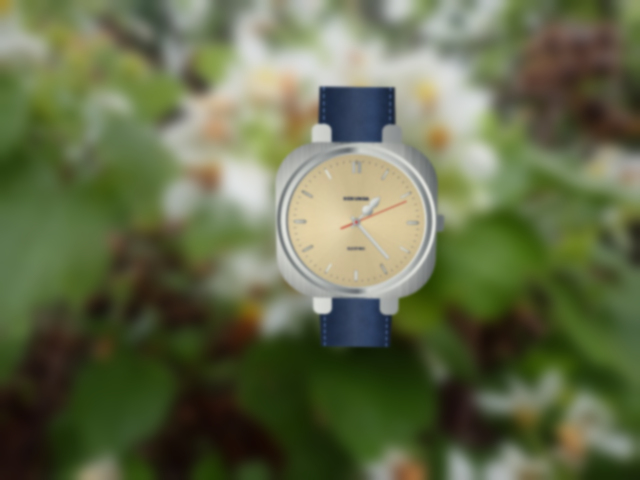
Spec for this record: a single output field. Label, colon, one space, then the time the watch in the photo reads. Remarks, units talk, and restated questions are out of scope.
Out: 1:23:11
